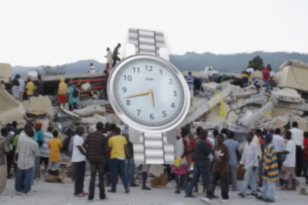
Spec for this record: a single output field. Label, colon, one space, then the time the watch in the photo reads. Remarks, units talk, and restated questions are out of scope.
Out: 5:42
